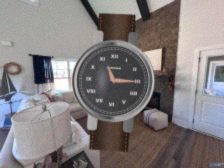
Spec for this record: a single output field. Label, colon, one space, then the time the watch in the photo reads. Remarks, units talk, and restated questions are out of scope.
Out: 11:15
